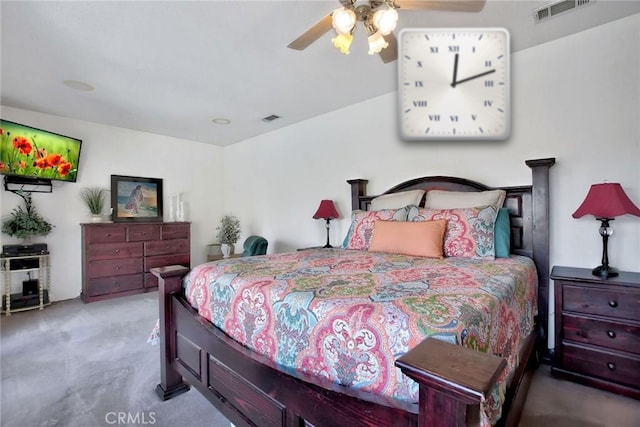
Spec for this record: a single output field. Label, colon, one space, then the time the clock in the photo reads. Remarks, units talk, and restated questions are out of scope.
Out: 12:12
